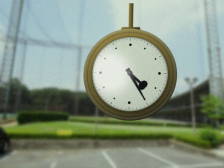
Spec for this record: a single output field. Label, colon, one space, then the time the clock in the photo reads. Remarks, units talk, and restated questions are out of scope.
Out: 4:25
